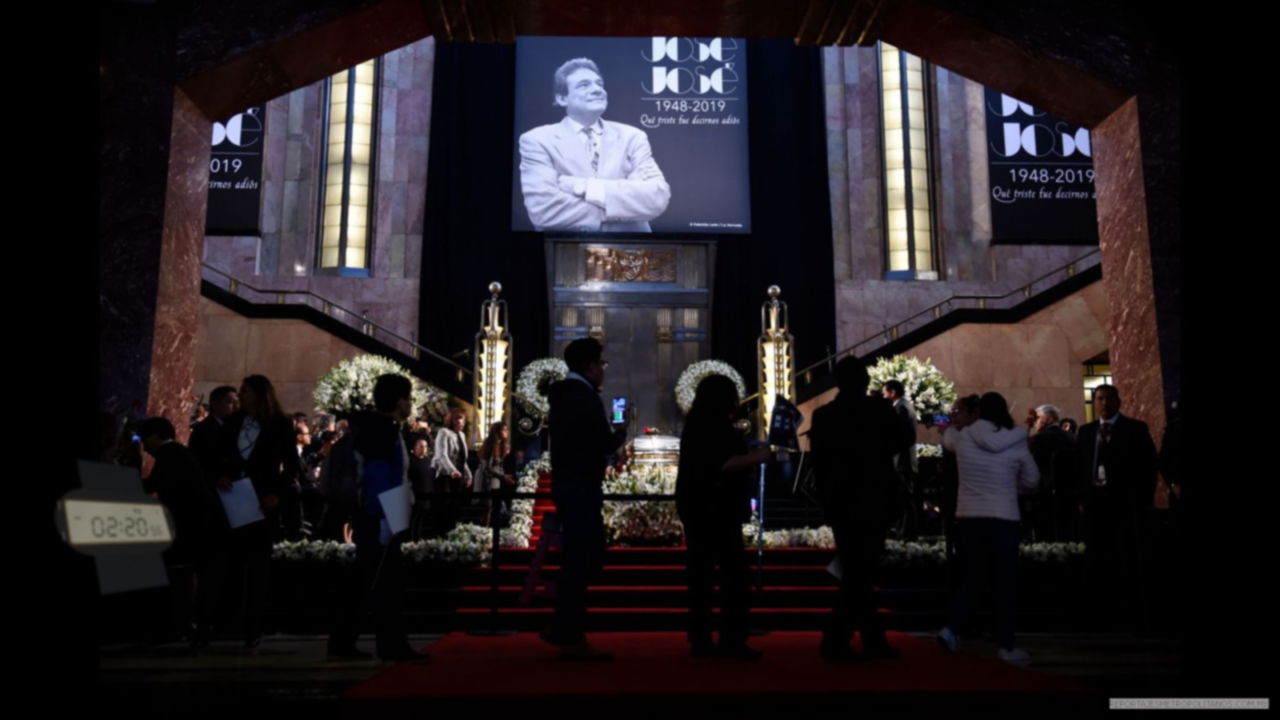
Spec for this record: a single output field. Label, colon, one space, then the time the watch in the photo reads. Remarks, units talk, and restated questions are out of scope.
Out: 2:20
